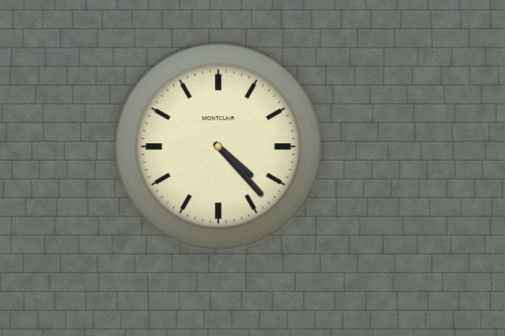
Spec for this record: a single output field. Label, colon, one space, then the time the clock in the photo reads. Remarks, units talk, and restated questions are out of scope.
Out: 4:23
